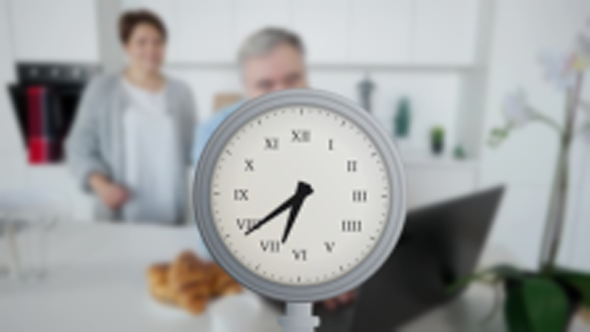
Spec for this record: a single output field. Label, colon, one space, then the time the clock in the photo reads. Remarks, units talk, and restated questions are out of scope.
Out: 6:39
